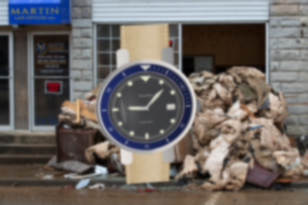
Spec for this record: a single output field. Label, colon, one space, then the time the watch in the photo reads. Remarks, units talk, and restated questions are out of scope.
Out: 9:07
